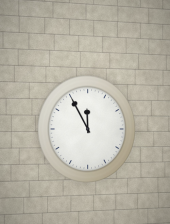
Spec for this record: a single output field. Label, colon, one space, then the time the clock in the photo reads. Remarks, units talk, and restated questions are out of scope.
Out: 11:55
